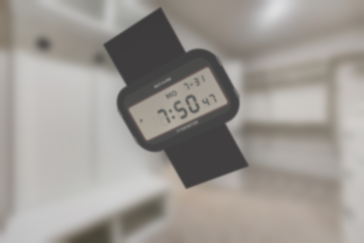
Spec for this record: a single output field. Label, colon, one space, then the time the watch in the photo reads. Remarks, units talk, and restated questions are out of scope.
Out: 7:50
